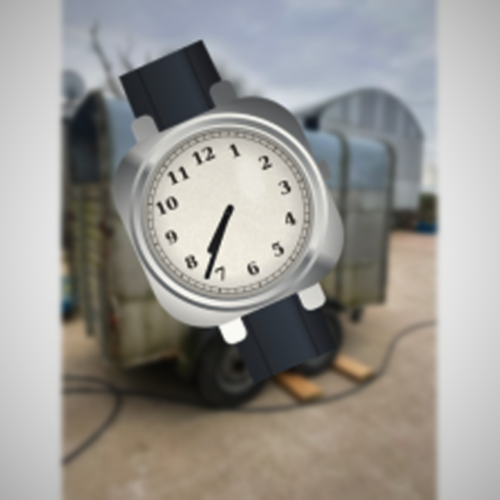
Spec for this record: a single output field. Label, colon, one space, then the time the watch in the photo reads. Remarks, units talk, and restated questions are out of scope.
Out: 7:37
